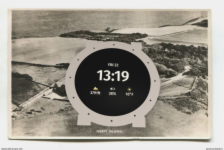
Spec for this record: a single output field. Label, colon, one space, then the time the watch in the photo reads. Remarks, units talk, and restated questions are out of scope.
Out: 13:19
